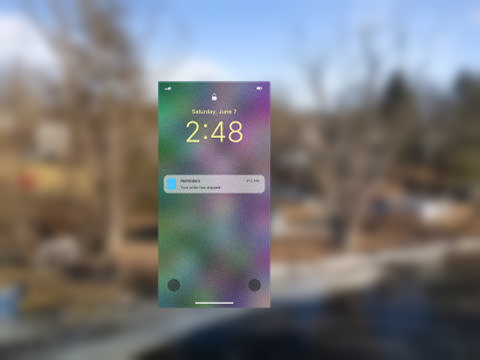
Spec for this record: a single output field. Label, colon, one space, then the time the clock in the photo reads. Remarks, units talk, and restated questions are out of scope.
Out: 2:48
